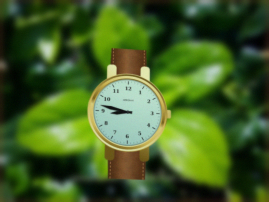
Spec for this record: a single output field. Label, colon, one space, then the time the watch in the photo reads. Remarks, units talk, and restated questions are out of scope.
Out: 8:47
